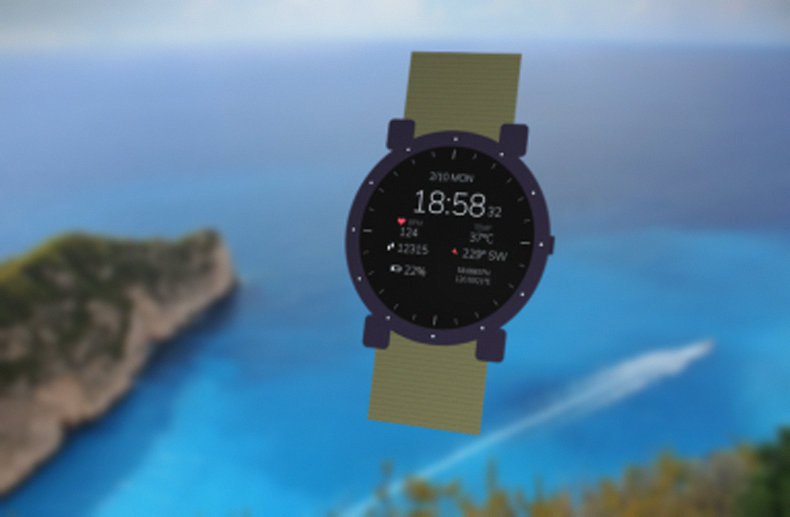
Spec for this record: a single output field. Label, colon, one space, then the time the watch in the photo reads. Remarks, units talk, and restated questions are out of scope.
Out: 18:58
